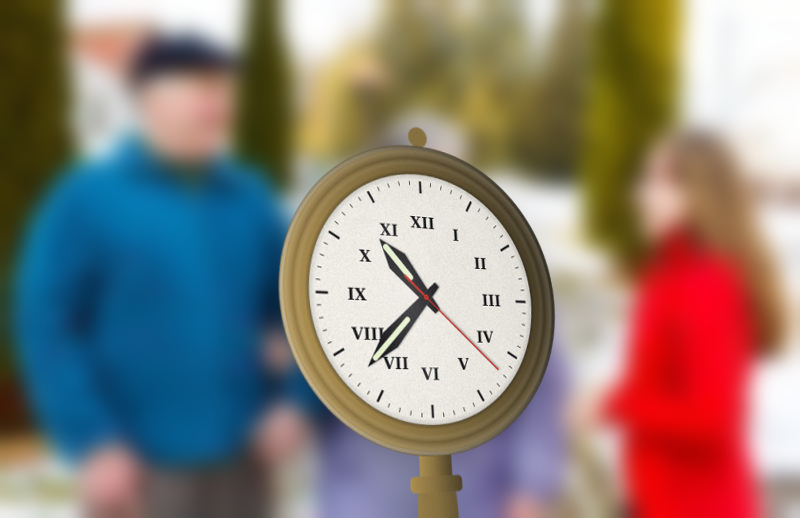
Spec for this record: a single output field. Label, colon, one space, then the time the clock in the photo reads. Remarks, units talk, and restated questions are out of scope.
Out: 10:37:22
